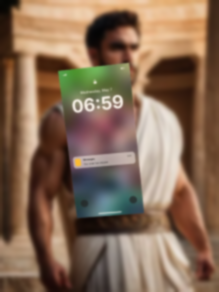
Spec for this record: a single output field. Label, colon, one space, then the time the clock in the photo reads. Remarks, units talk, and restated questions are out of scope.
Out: 6:59
